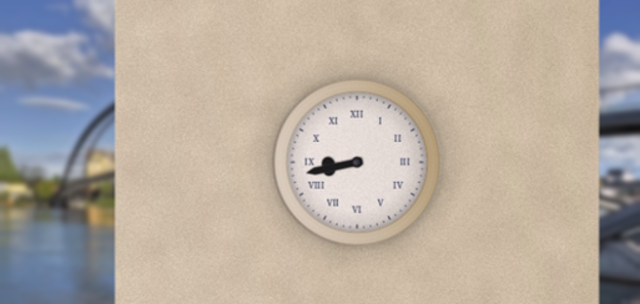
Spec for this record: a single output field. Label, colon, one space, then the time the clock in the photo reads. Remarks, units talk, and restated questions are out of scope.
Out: 8:43
